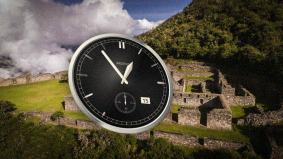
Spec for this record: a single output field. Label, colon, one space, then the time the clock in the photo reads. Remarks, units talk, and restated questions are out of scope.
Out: 12:54
